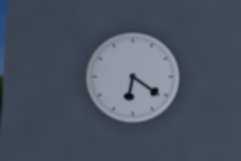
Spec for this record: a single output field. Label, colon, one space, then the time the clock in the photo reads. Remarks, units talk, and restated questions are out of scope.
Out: 6:21
